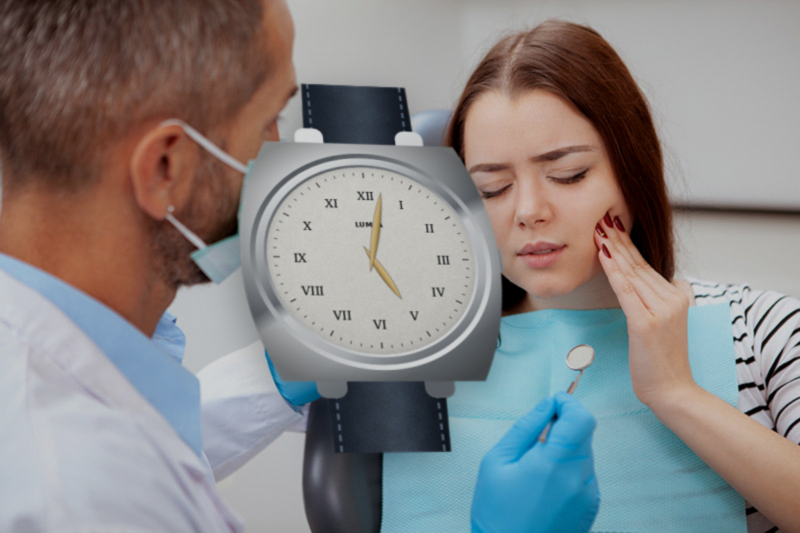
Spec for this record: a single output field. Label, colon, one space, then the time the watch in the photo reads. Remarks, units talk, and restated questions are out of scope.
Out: 5:02
